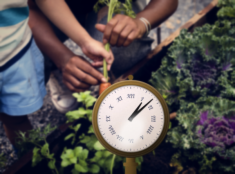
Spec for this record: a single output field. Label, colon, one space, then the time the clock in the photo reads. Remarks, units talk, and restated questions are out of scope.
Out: 1:08
